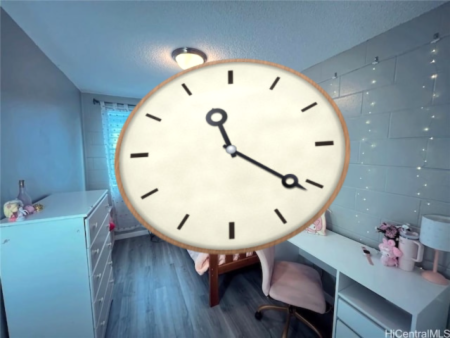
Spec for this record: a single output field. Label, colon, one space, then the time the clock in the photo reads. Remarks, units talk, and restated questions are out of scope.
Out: 11:21
